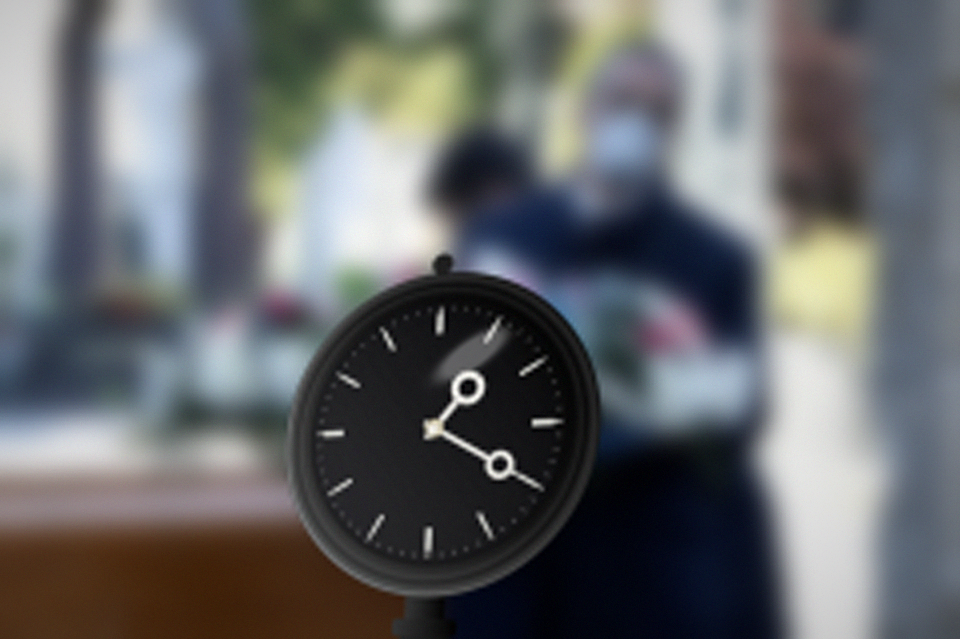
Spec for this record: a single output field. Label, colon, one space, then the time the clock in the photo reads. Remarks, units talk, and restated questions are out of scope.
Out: 1:20
